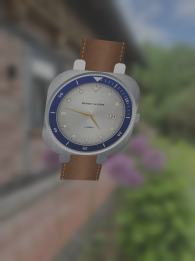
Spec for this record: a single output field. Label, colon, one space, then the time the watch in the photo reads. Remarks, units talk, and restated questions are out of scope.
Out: 4:47
